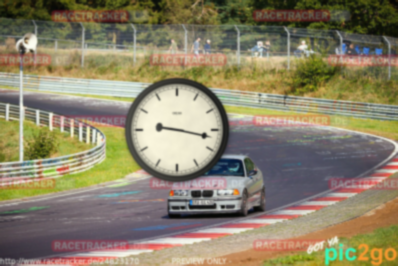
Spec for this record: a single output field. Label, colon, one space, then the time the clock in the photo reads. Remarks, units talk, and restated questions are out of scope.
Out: 9:17
